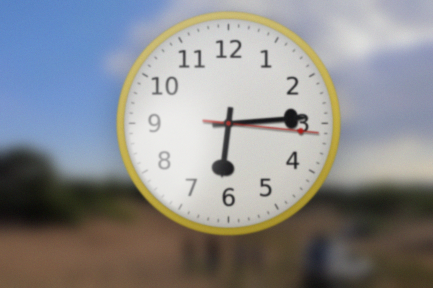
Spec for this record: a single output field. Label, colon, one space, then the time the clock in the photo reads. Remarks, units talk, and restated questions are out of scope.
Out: 6:14:16
